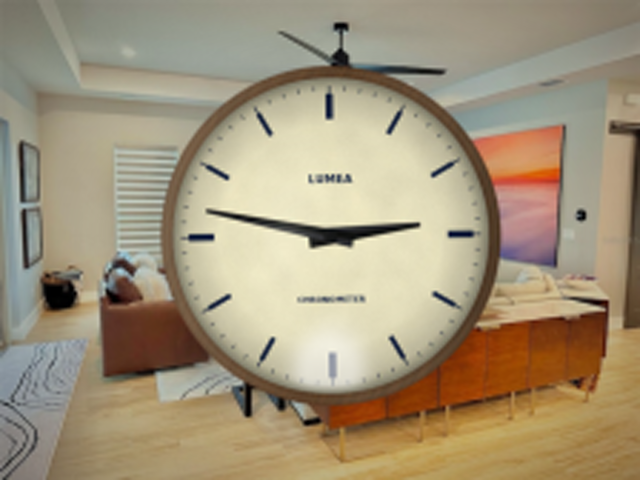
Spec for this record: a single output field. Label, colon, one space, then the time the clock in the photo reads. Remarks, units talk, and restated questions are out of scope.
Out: 2:47
